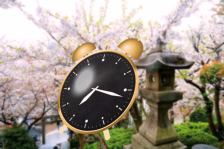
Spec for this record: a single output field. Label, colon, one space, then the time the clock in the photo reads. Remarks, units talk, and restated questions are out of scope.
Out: 7:17
